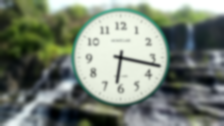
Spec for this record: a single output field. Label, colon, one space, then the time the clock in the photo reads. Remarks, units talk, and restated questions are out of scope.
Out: 6:17
